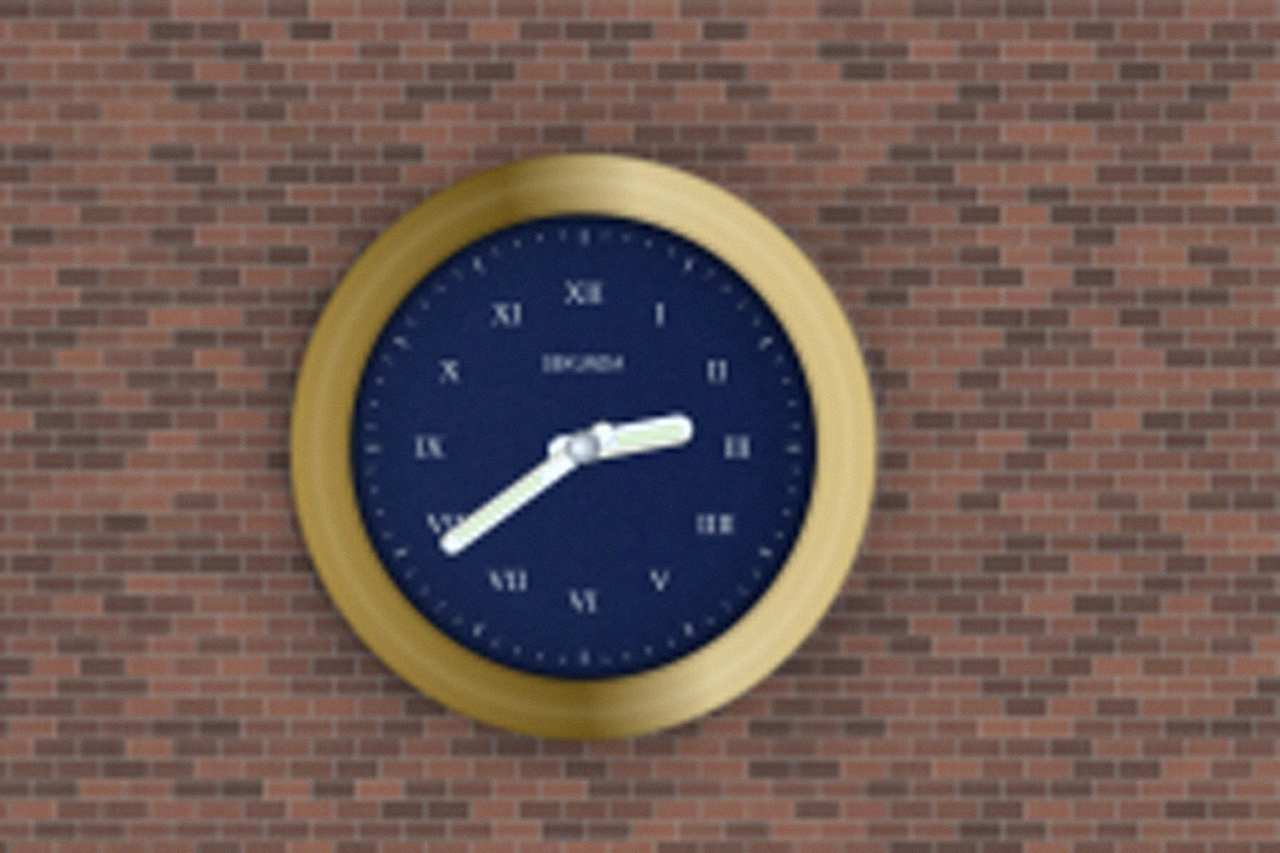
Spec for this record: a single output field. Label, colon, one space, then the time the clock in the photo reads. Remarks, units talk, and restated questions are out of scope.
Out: 2:39
